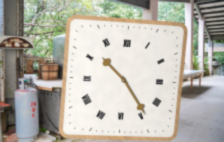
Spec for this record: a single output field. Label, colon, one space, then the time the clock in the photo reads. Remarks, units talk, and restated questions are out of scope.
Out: 10:24
